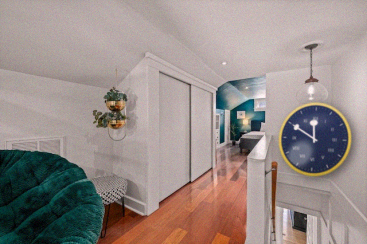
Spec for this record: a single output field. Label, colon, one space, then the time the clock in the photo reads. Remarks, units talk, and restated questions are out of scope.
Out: 11:50
